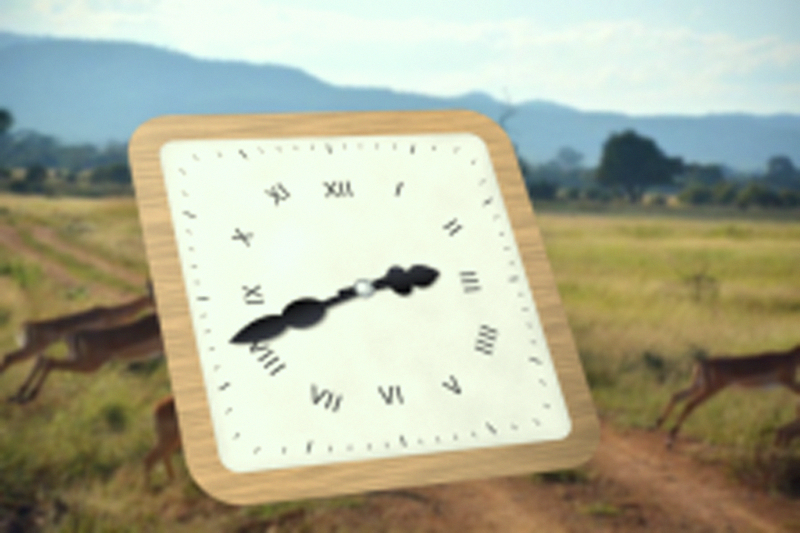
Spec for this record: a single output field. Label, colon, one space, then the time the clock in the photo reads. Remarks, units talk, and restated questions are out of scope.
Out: 2:42
